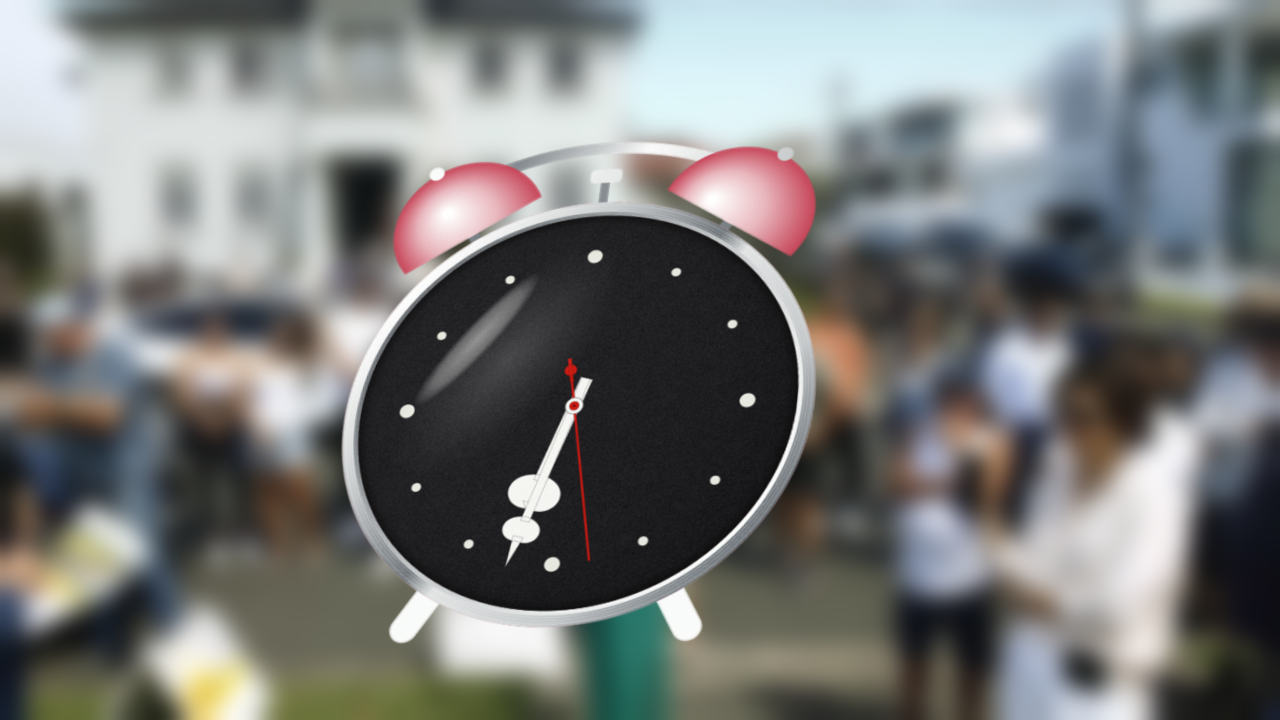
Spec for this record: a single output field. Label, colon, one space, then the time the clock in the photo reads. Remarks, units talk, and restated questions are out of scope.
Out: 6:32:28
